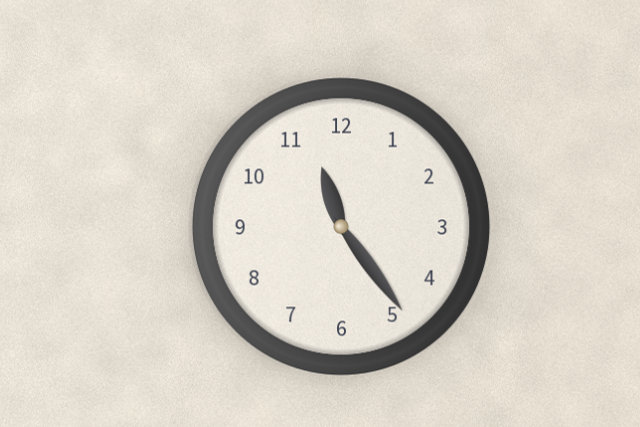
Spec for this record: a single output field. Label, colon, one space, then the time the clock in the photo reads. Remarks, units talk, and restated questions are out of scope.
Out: 11:24
